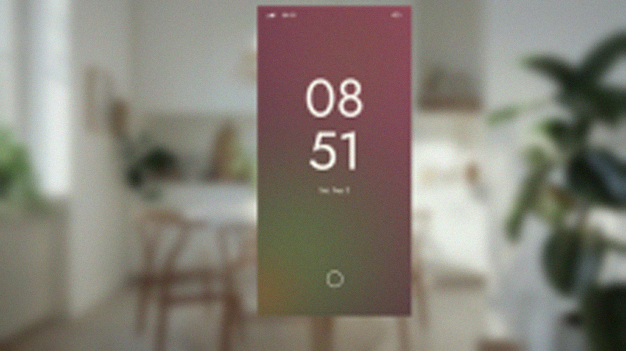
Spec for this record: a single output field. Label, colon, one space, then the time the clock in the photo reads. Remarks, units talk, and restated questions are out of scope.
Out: 8:51
